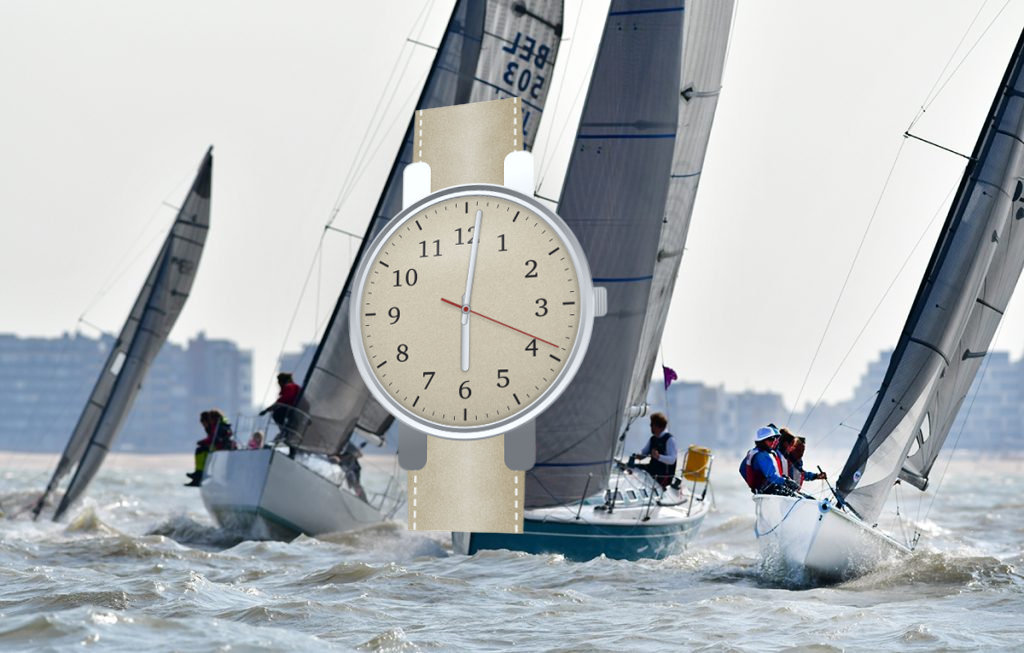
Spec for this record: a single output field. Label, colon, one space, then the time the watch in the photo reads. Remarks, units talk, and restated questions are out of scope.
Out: 6:01:19
